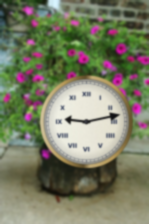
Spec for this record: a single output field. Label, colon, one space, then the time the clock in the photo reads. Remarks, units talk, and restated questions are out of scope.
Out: 9:13
